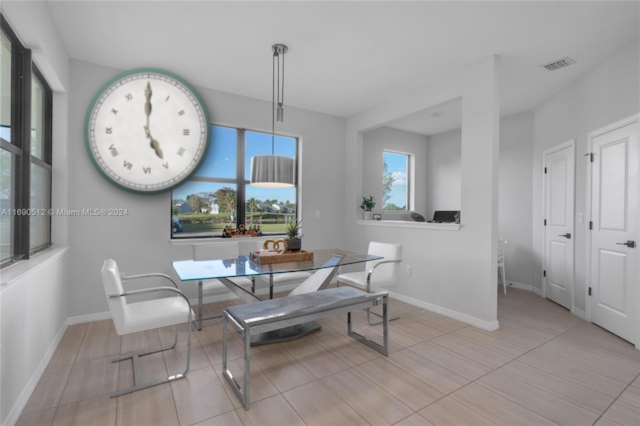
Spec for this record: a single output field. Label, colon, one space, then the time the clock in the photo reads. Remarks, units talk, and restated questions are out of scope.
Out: 5:00
